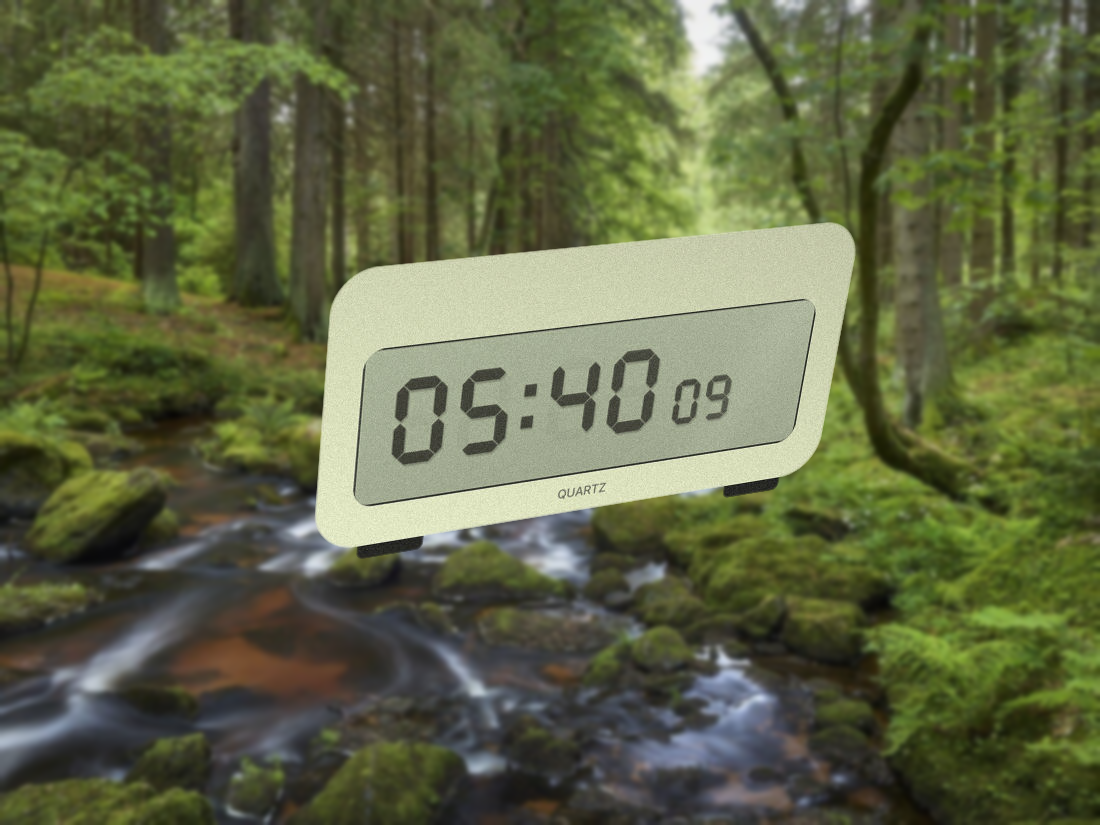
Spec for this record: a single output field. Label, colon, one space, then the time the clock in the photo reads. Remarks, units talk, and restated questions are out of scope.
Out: 5:40:09
